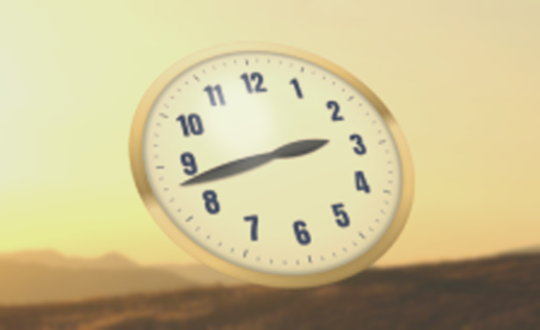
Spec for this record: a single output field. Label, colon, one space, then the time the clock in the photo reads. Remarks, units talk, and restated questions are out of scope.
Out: 2:43
